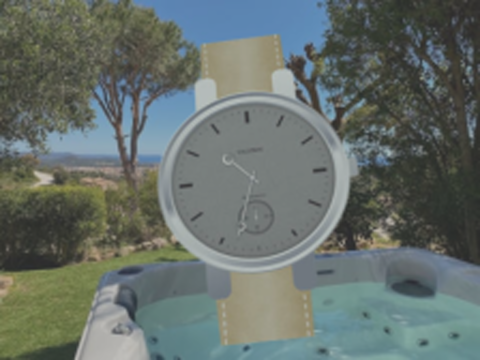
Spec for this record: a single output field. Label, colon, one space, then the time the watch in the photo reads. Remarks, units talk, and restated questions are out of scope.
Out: 10:33
